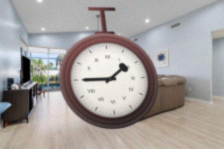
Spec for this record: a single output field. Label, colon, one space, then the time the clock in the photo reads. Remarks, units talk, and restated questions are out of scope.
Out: 1:45
